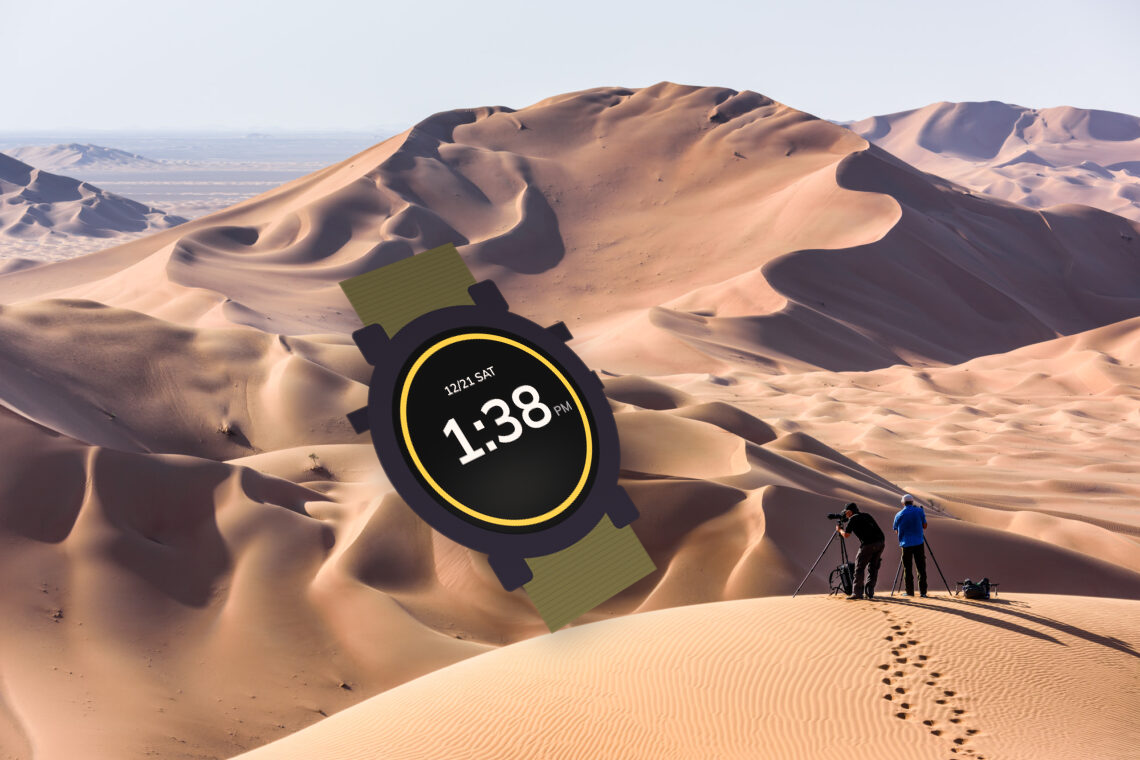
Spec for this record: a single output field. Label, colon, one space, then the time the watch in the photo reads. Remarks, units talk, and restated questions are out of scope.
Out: 1:38
